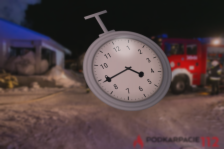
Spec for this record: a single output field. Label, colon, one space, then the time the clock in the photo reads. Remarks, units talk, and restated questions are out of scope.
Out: 4:44
